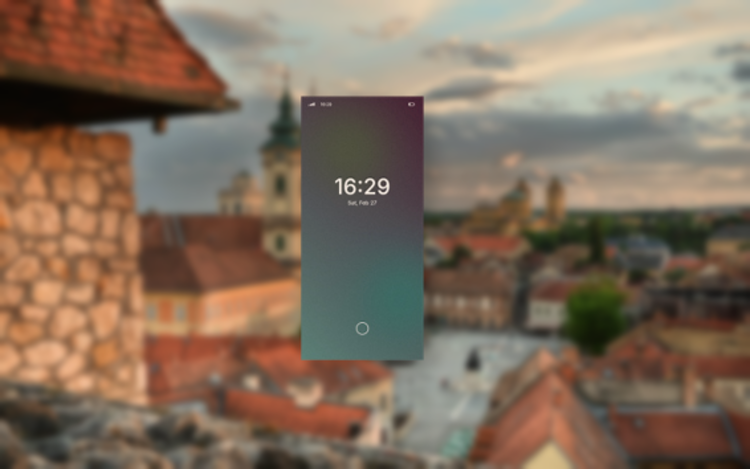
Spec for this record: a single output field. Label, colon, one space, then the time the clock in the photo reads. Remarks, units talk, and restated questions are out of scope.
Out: 16:29
